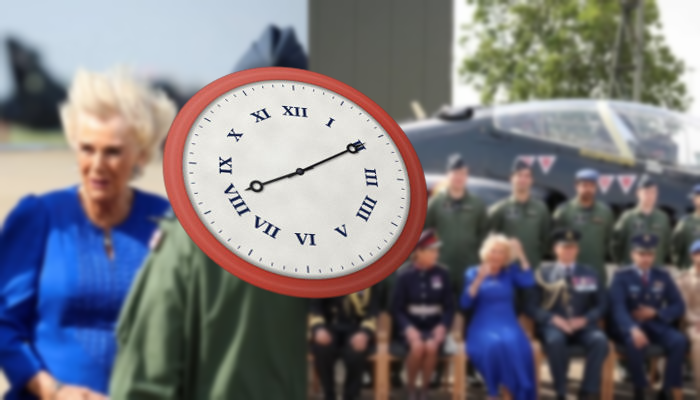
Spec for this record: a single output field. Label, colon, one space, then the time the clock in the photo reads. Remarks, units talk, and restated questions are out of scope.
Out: 8:10
